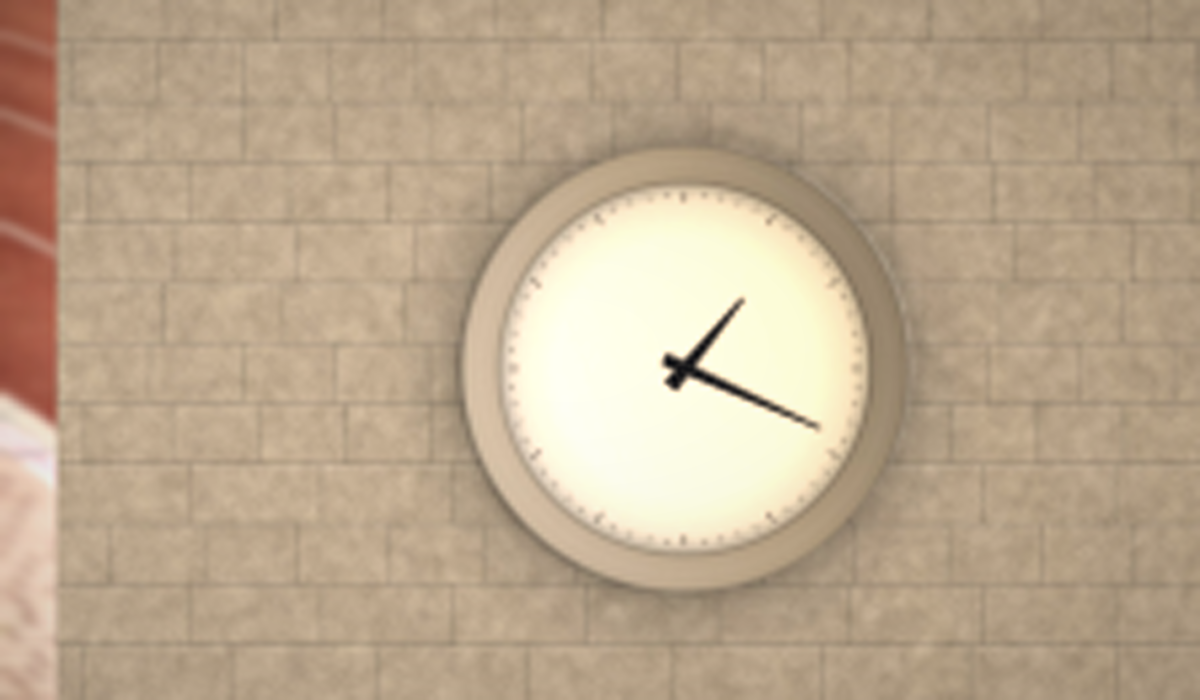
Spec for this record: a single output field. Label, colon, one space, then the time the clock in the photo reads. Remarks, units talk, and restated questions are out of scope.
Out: 1:19
